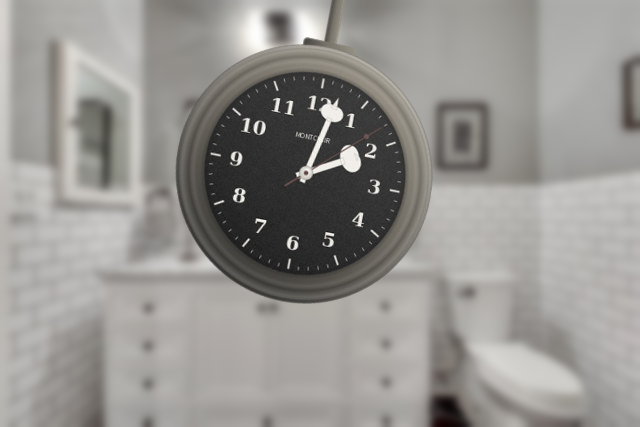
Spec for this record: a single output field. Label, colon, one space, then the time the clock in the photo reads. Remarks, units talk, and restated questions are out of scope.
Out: 2:02:08
